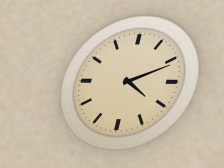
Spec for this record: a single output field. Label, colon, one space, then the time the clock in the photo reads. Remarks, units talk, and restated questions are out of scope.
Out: 4:11
